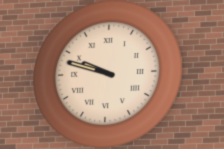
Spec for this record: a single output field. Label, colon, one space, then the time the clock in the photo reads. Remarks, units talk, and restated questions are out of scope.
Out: 9:48
